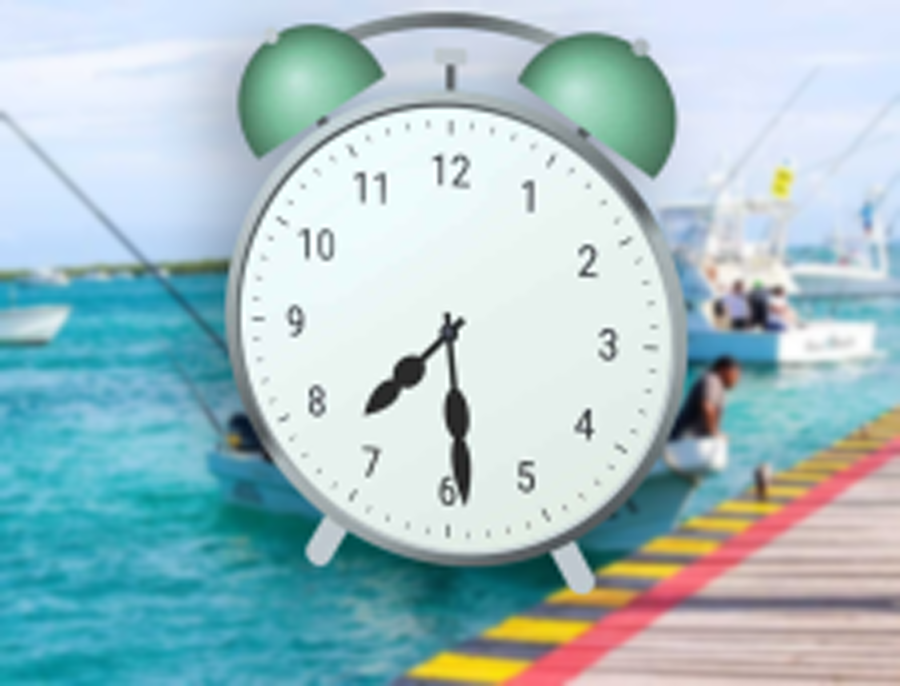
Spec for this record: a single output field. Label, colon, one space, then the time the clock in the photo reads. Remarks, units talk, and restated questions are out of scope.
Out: 7:29
